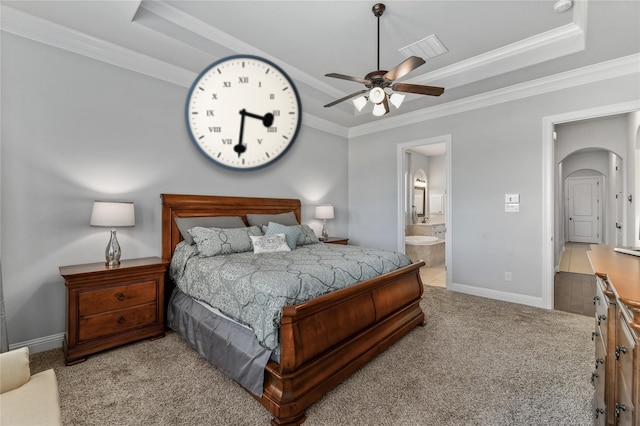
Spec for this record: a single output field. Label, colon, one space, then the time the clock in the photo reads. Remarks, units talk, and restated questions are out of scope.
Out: 3:31
